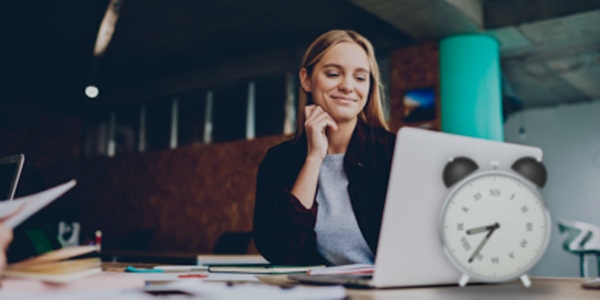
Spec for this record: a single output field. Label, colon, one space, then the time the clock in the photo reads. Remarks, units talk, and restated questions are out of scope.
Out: 8:36
